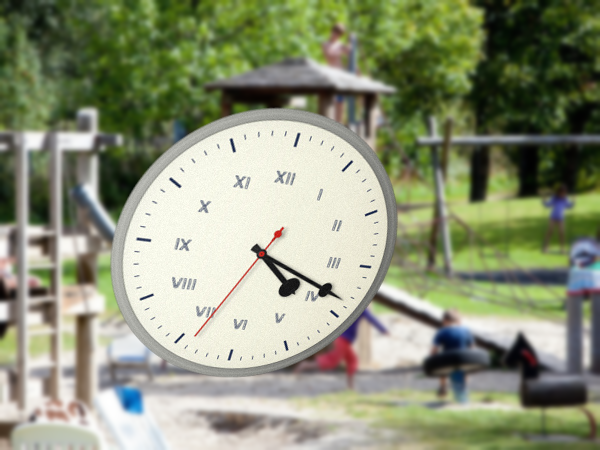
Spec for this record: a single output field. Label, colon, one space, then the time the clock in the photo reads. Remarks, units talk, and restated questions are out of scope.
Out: 4:18:34
